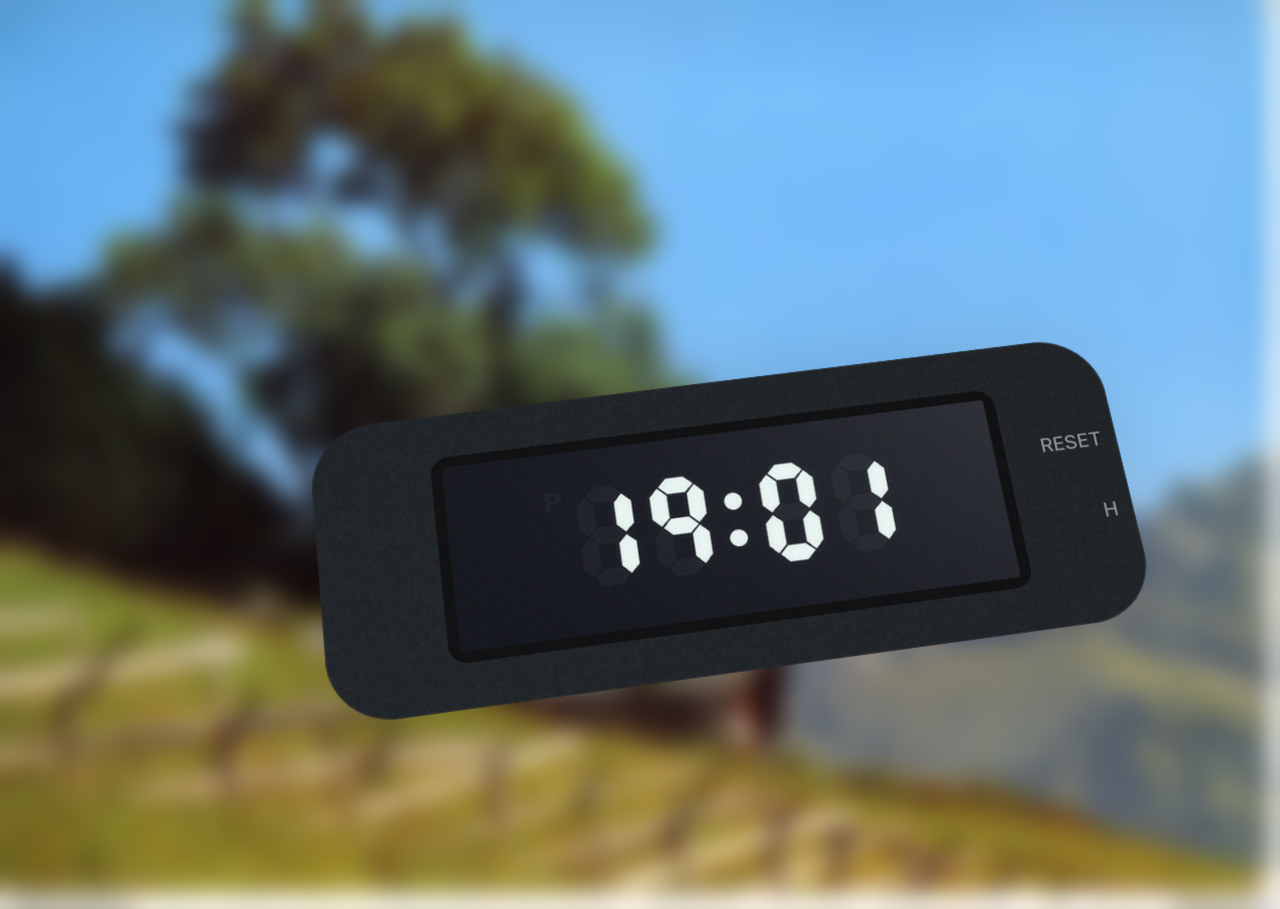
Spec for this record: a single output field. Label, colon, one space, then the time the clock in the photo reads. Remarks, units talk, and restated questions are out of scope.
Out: 19:01
